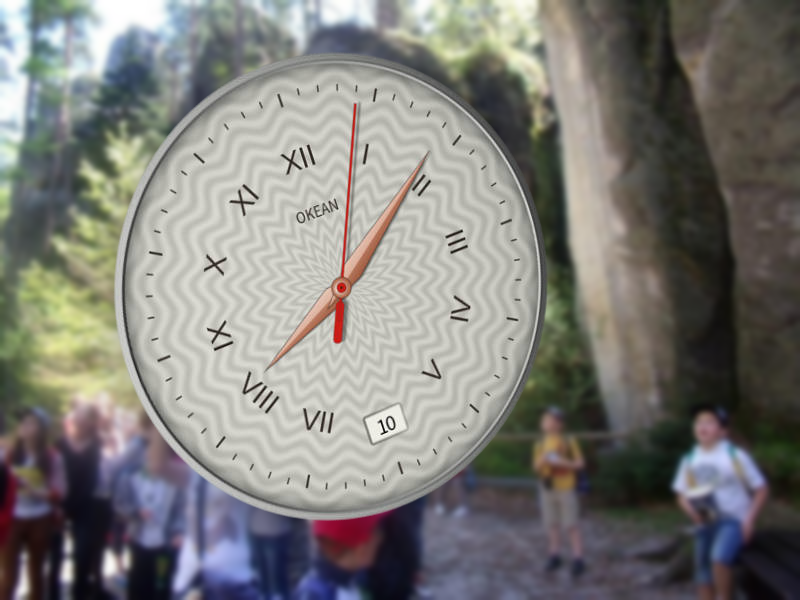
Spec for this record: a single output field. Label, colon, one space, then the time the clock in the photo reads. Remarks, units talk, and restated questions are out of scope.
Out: 8:09:04
